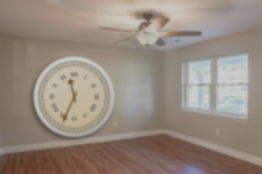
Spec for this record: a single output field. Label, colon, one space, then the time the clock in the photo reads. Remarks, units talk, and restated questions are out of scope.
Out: 11:34
